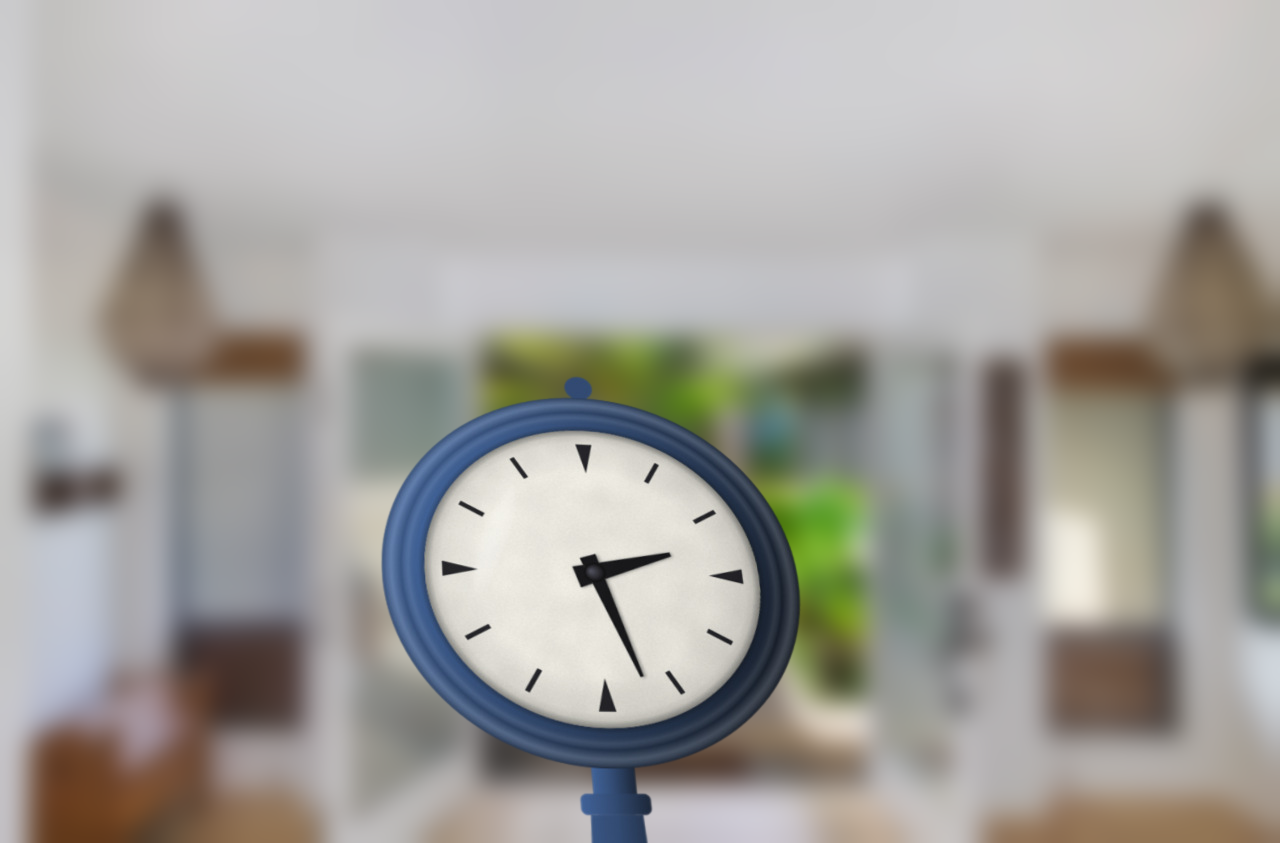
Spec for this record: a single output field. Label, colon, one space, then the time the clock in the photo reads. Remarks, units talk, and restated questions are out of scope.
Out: 2:27
